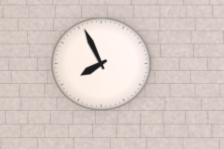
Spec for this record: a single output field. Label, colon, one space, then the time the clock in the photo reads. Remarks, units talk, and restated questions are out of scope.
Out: 7:56
